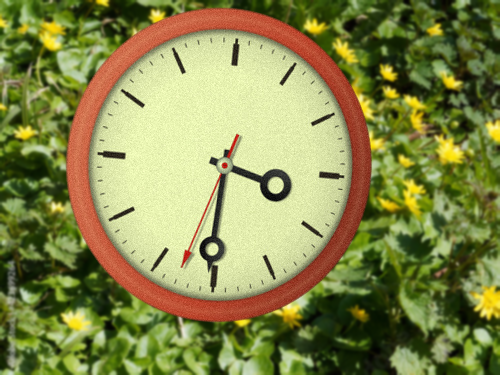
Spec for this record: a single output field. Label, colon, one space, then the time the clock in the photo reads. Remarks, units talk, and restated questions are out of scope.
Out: 3:30:33
